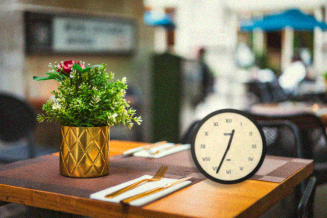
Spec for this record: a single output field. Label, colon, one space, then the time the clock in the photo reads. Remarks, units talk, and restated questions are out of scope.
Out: 12:34
